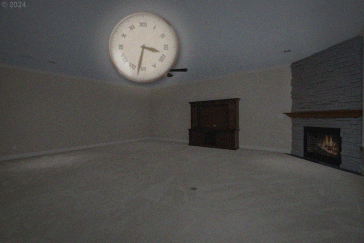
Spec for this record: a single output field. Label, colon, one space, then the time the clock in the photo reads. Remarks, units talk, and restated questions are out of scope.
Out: 3:32
